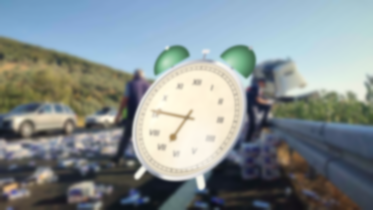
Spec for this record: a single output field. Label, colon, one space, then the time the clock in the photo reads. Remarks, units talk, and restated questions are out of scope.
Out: 6:46
